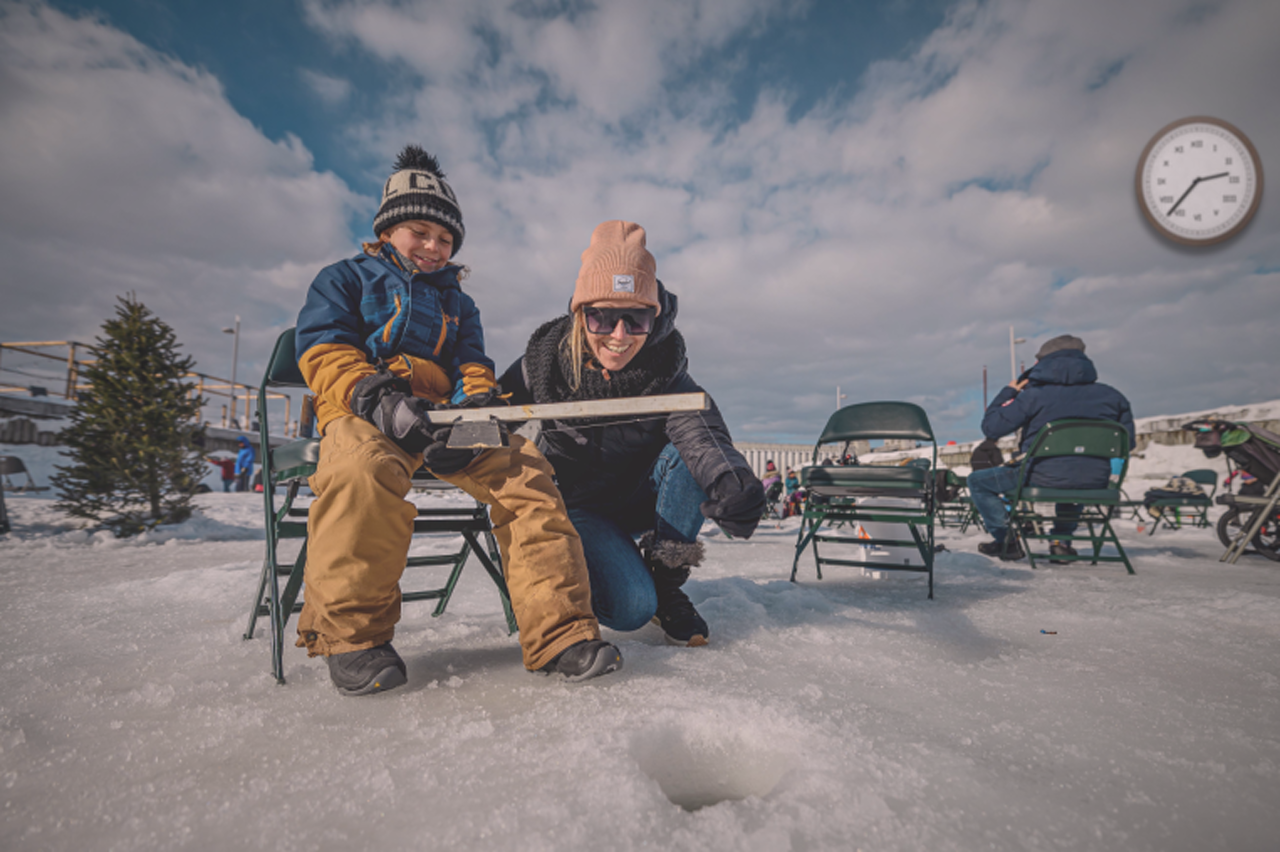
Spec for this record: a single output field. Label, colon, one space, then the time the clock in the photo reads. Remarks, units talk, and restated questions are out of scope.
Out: 2:37
